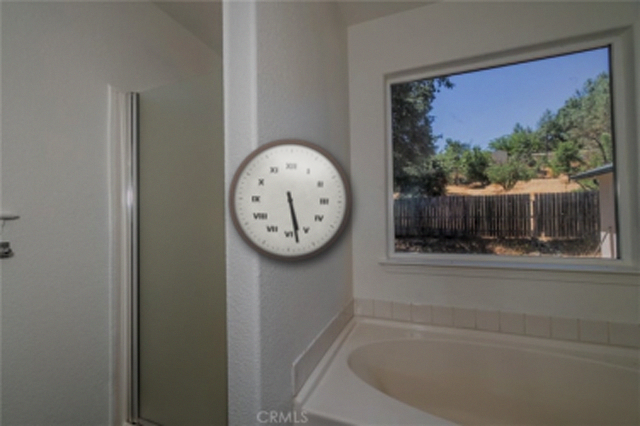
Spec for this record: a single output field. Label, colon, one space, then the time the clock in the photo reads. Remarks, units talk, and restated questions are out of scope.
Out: 5:28
